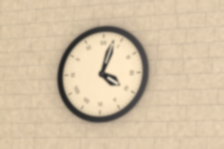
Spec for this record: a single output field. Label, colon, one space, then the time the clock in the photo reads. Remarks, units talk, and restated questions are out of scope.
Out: 4:03
